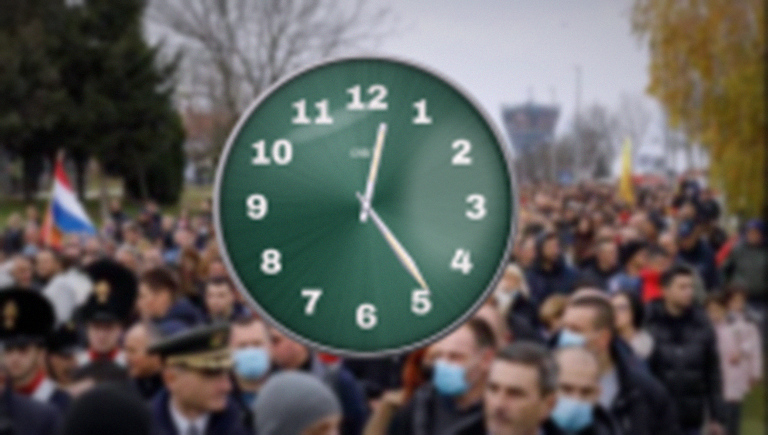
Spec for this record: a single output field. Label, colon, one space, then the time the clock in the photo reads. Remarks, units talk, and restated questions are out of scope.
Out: 12:24
